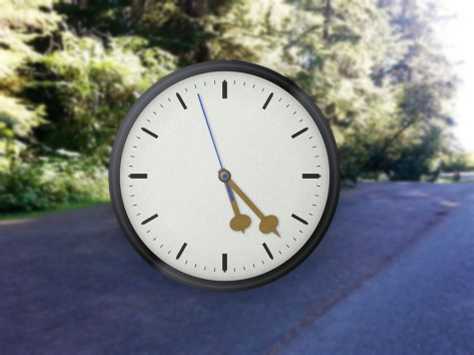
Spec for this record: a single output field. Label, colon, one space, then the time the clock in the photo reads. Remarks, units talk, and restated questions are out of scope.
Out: 5:22:57
